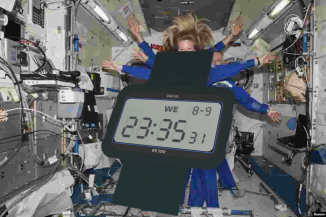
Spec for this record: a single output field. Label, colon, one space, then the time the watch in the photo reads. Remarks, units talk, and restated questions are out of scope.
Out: 23:35:31
